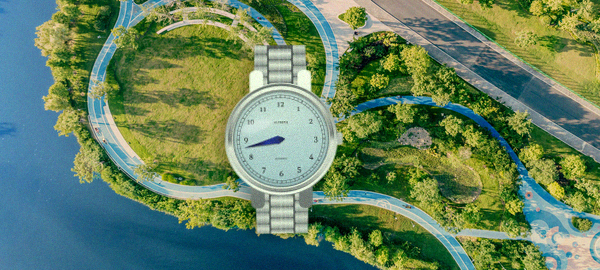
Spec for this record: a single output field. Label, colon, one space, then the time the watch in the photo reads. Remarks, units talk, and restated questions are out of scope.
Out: 8:43
